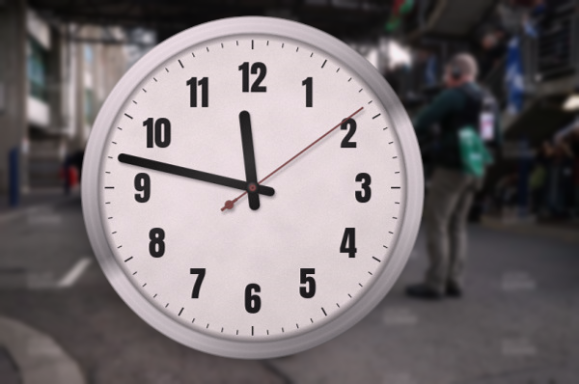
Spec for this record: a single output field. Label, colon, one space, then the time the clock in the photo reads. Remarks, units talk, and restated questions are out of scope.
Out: 11:47:09
